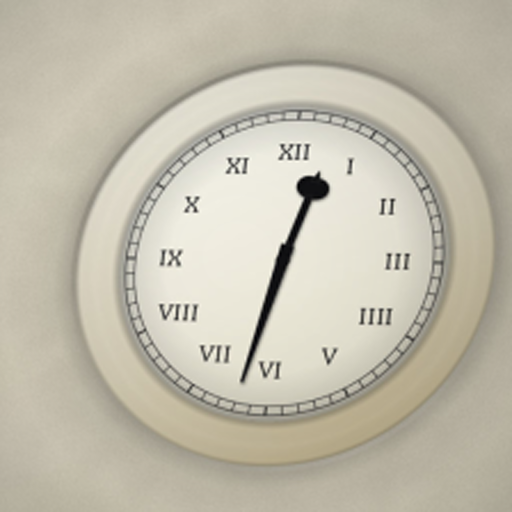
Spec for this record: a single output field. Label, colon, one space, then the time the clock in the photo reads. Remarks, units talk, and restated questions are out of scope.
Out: 12:32
